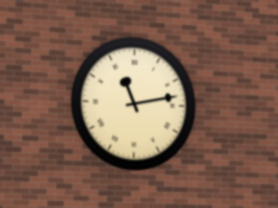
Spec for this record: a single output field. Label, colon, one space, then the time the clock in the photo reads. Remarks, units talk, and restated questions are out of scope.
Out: 11:13
